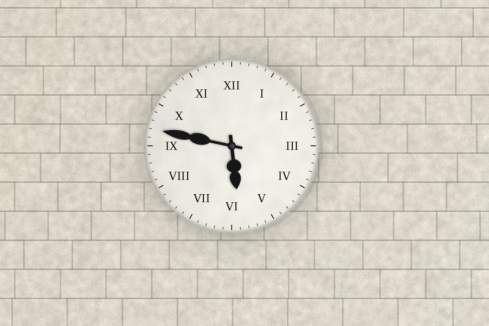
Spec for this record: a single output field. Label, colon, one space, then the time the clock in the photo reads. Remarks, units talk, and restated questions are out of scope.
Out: 5:47
